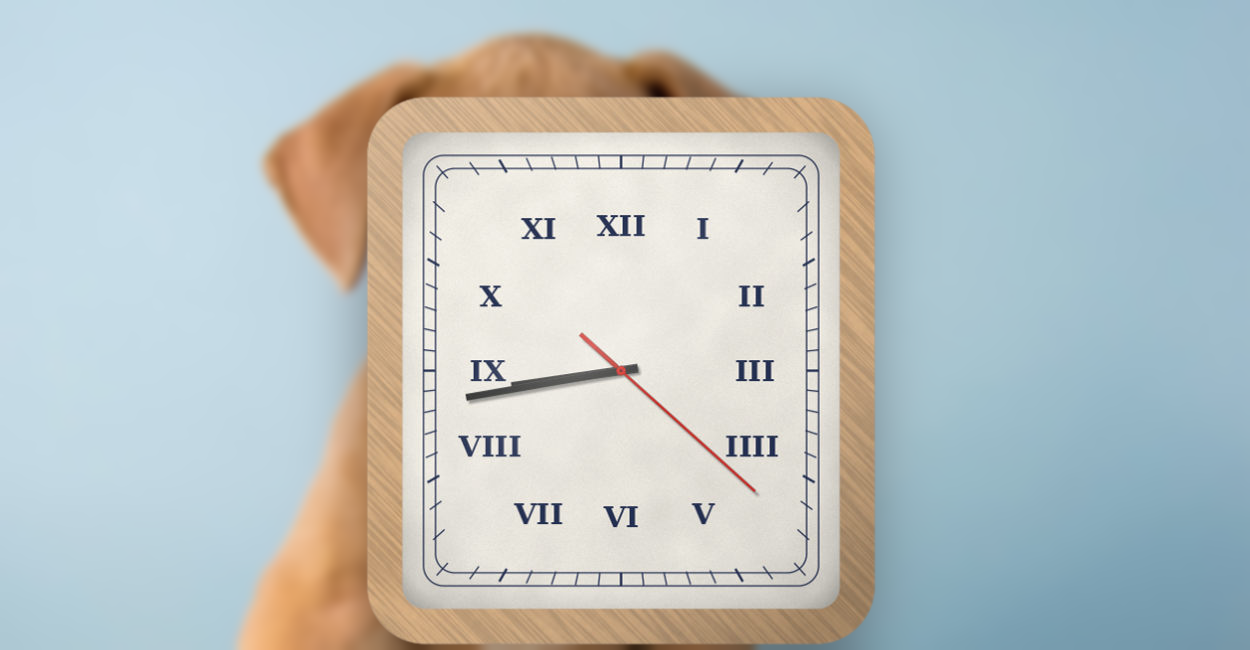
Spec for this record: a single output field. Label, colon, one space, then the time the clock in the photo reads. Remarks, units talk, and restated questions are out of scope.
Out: 8:43:22
